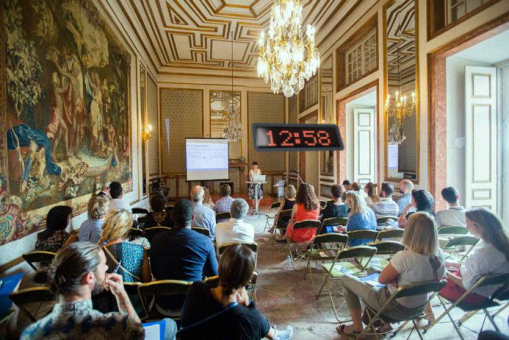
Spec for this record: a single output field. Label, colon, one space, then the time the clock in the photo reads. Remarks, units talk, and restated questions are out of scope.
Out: 12:58
